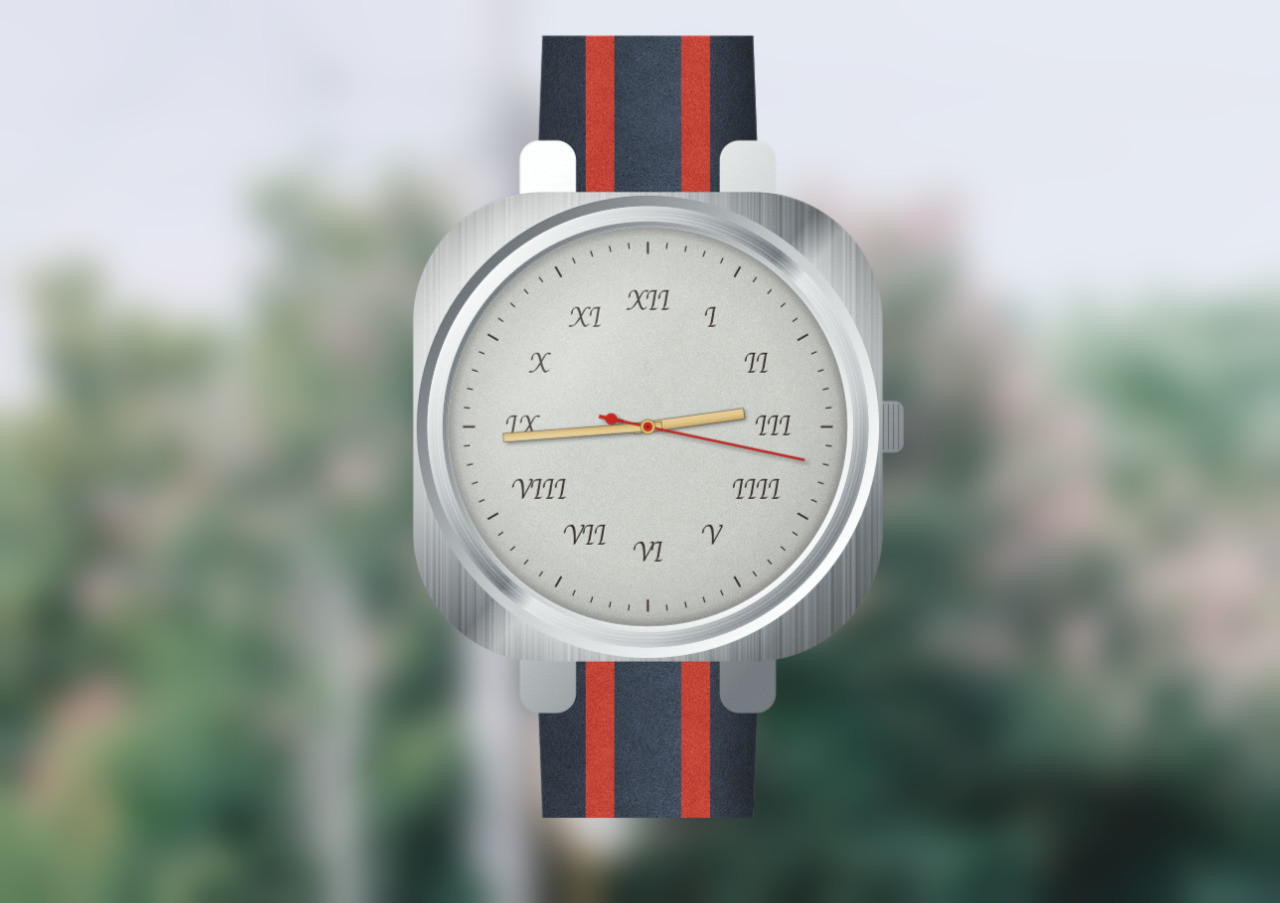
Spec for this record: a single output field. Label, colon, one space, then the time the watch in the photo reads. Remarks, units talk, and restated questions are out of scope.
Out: 2:44:17
